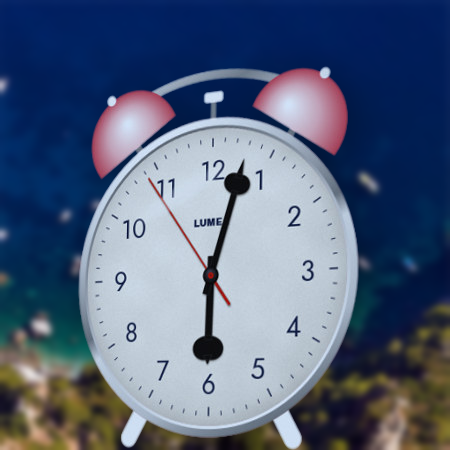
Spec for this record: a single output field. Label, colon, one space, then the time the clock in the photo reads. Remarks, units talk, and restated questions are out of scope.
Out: 6:02:54
